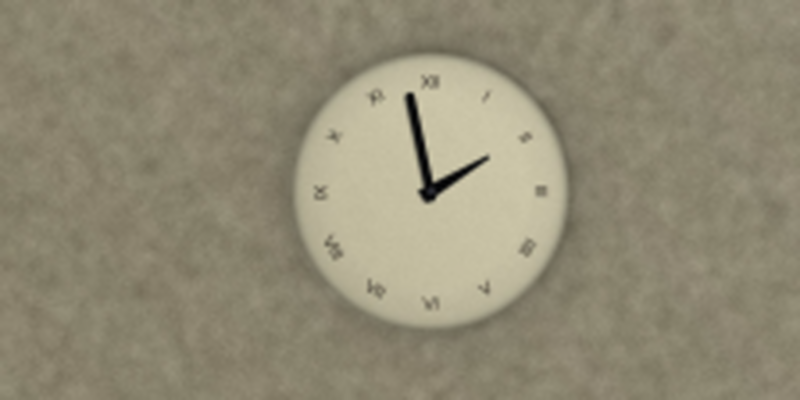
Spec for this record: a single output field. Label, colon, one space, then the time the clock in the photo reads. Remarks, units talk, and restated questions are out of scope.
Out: 1:58
